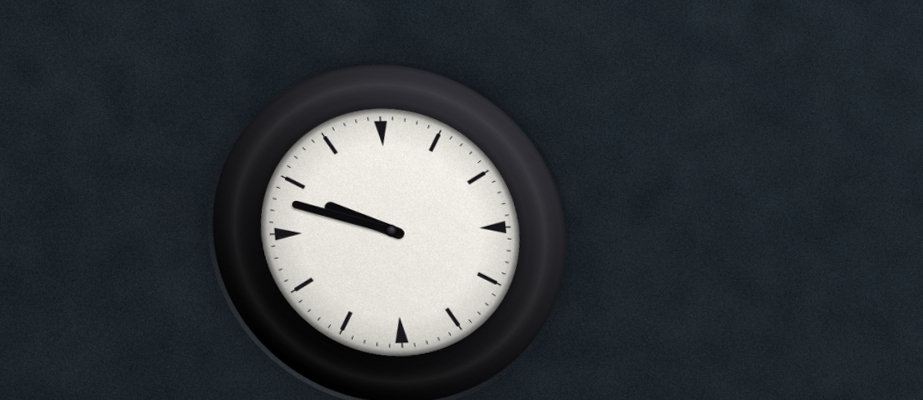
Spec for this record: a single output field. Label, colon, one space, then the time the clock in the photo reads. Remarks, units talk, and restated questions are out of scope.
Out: 9:48
